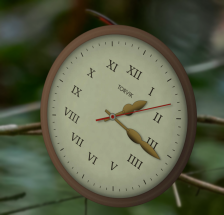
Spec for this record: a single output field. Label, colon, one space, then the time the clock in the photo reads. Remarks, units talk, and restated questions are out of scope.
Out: 1:16:08
